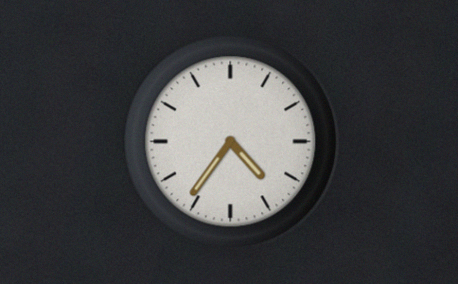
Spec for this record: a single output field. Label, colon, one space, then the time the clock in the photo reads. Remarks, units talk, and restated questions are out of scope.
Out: 4:36
